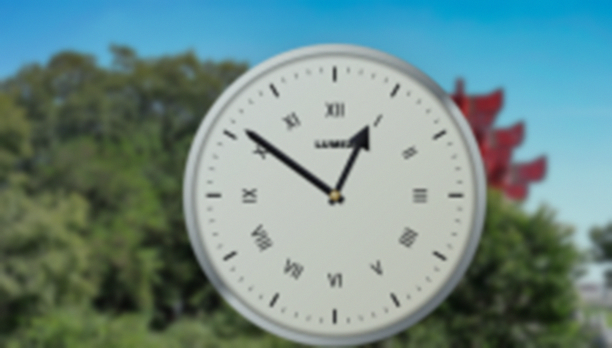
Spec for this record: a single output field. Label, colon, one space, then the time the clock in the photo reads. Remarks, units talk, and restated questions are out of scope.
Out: 12:51
